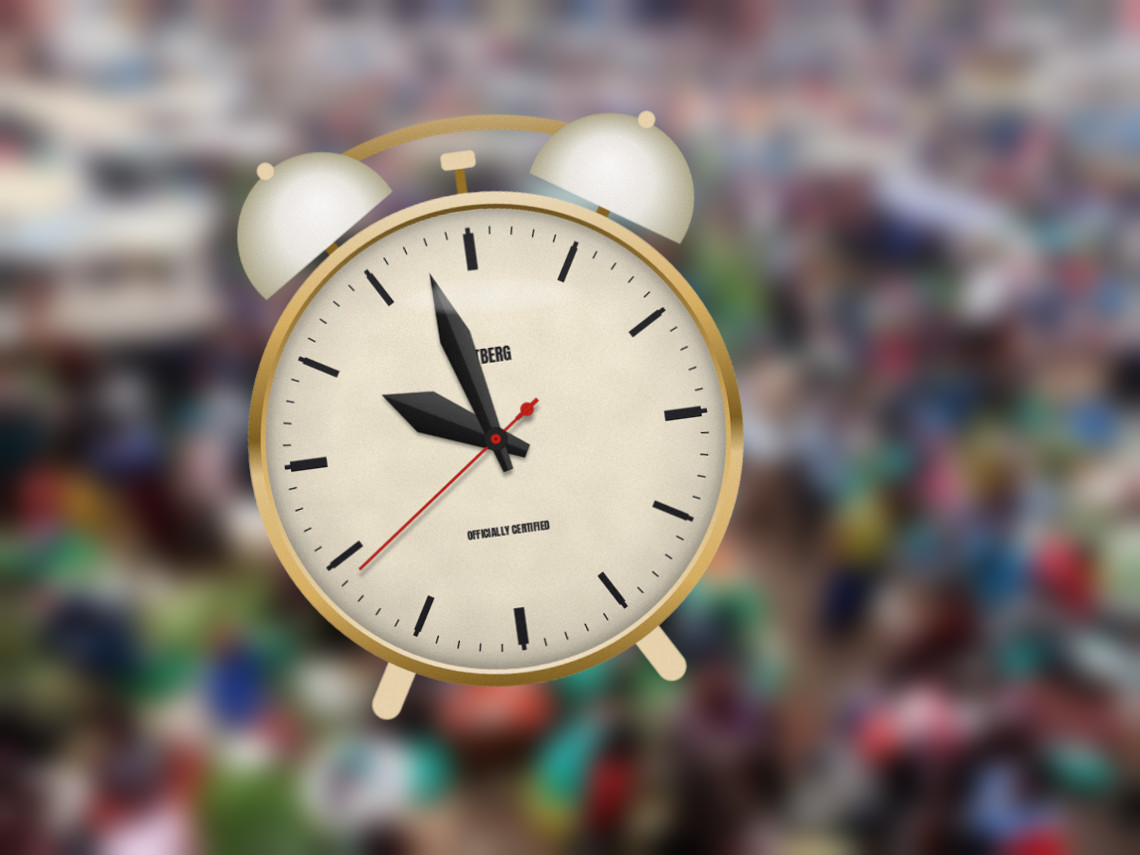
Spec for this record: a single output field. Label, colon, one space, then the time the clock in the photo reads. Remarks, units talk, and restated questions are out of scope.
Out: 9:57:39
